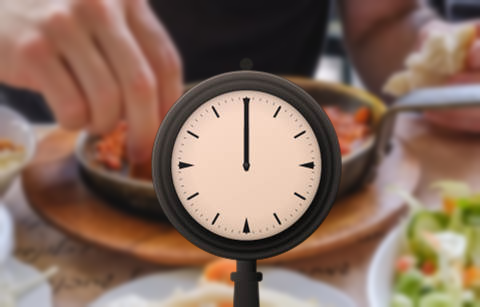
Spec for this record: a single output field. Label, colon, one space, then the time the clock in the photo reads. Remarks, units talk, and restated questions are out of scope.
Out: 12:00
